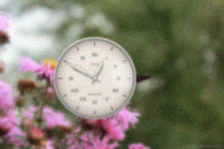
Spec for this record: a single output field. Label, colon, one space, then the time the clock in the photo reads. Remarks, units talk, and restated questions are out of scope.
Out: 12:50
